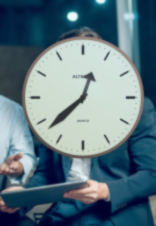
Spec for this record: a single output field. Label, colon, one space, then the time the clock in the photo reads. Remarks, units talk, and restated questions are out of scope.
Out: 12:38
